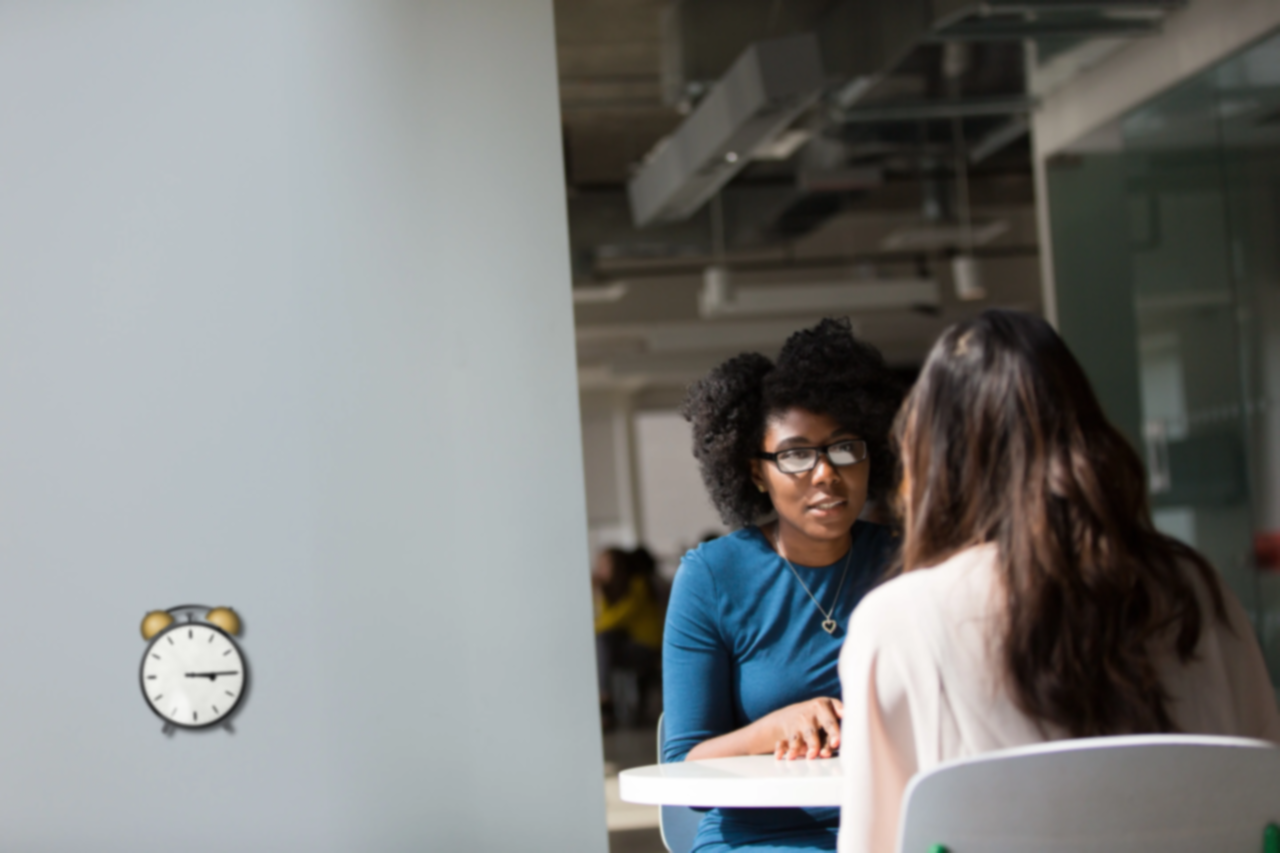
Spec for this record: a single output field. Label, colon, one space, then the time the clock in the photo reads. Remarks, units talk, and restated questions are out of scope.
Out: 3:15
